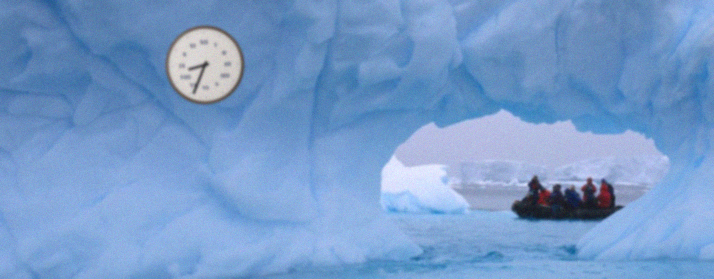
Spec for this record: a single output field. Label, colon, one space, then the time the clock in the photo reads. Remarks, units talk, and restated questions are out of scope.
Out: 8:34
